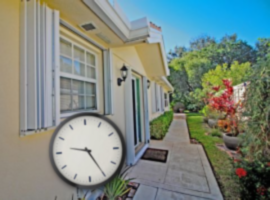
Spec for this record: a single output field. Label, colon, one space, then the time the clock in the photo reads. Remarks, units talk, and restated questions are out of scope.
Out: 9:25
